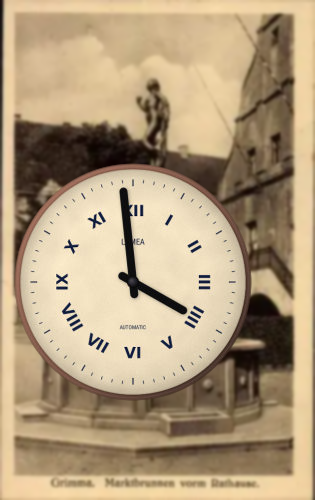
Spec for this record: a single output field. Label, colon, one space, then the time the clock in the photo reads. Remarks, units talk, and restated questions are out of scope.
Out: 3:59
